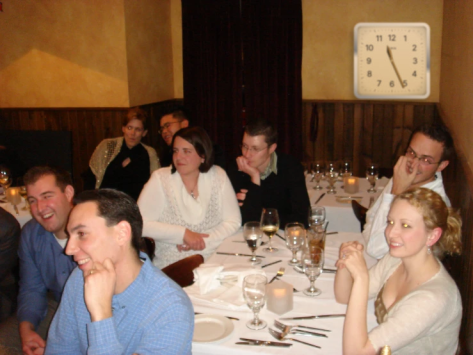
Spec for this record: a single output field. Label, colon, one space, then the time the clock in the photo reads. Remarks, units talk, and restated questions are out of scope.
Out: 11:26
